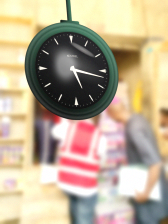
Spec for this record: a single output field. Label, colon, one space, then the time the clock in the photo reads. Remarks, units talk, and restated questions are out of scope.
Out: 5:17
